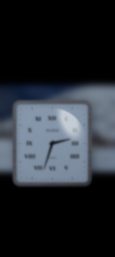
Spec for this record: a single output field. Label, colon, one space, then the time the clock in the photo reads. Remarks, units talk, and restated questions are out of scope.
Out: 2:33
